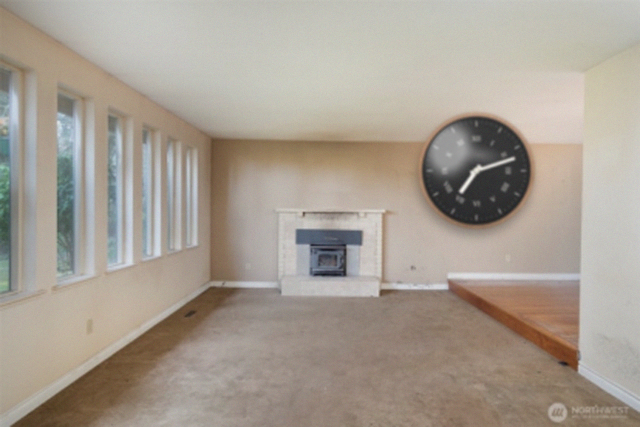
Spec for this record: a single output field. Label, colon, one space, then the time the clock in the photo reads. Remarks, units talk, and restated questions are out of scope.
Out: 7:12
